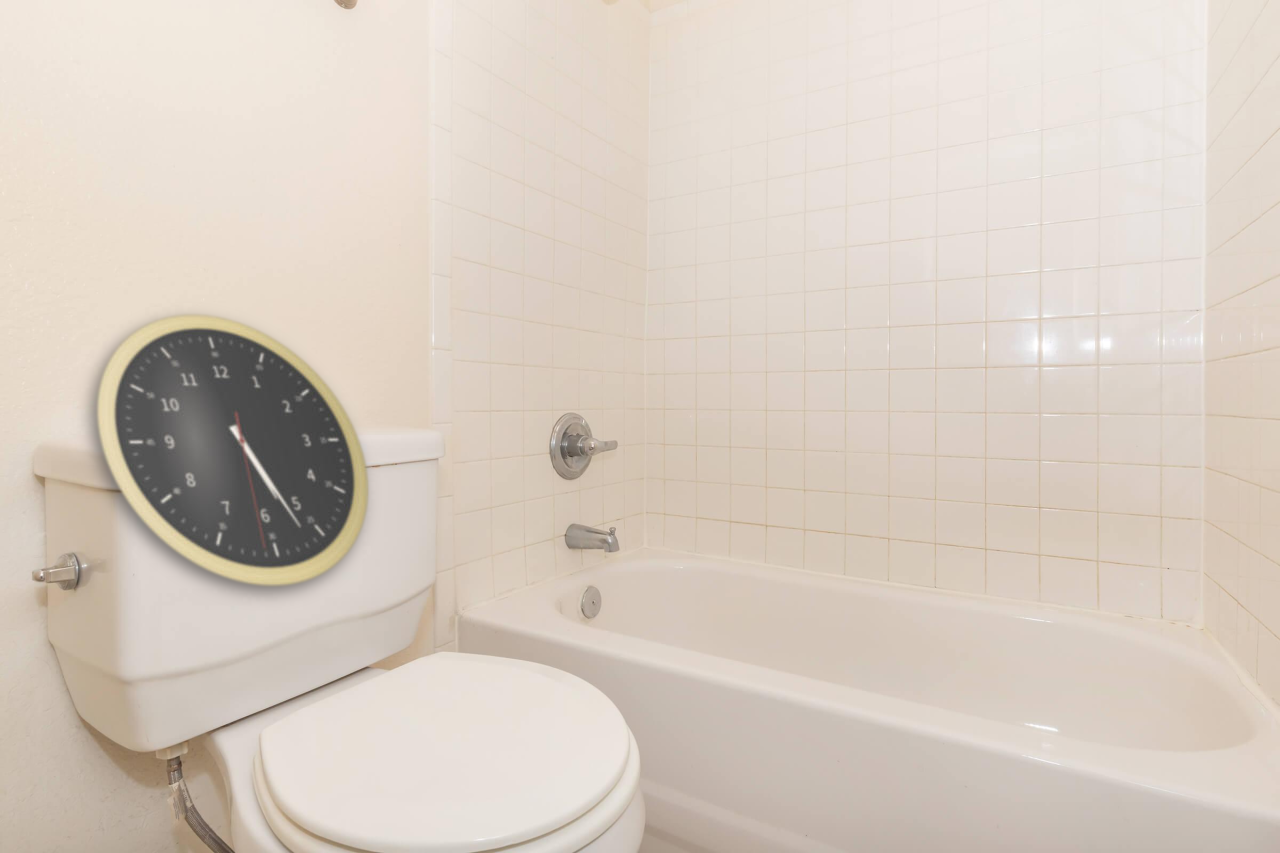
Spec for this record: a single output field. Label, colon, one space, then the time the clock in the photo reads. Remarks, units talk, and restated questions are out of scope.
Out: 5:26:31
